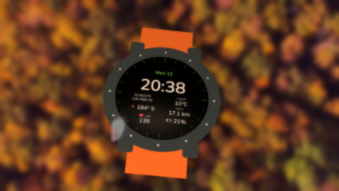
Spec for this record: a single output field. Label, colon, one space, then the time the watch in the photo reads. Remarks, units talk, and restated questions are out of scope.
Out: 20:38
